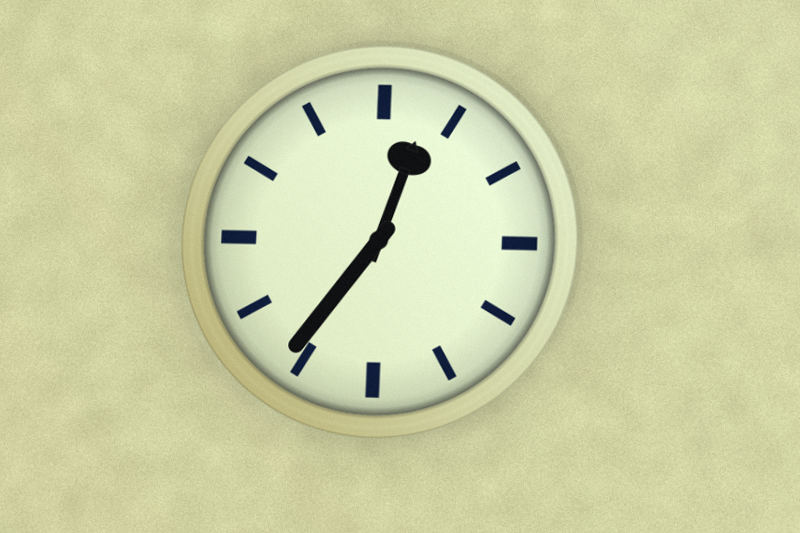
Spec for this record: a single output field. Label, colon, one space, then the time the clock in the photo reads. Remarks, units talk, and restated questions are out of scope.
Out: 12:36
